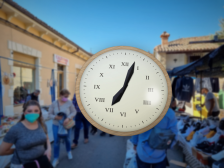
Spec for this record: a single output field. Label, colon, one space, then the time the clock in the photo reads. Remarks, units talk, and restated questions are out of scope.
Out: 7:03
